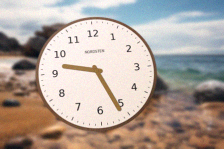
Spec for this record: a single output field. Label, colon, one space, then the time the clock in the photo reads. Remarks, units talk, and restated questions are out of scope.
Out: 9:26
